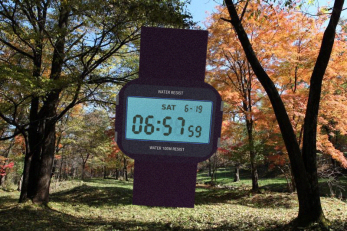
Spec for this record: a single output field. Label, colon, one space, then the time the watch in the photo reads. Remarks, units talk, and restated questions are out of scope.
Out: 6:57:59
